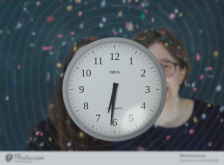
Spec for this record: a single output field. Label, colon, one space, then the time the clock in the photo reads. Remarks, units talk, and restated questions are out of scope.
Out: 6:31
